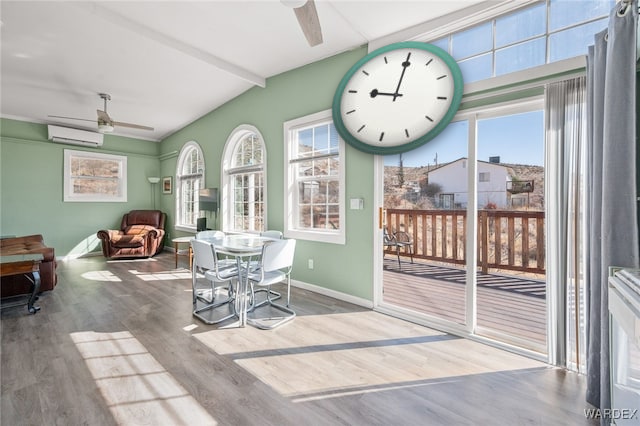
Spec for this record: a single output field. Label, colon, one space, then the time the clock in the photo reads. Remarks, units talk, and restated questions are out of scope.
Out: 9:00
